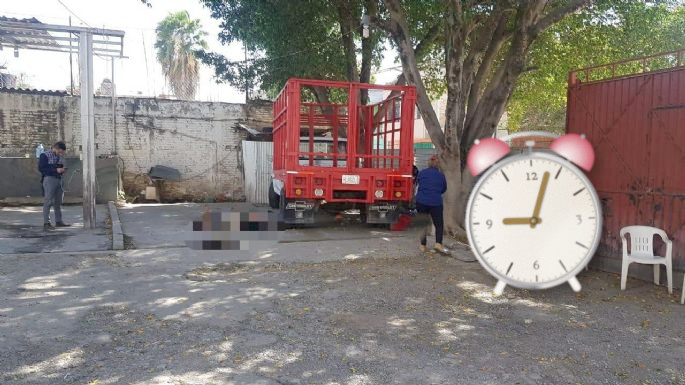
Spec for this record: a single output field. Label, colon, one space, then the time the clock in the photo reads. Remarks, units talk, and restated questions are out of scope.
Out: 9:03
